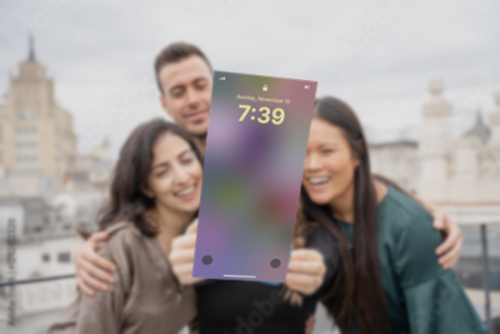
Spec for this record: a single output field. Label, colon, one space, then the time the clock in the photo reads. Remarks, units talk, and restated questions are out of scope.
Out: 7:39
